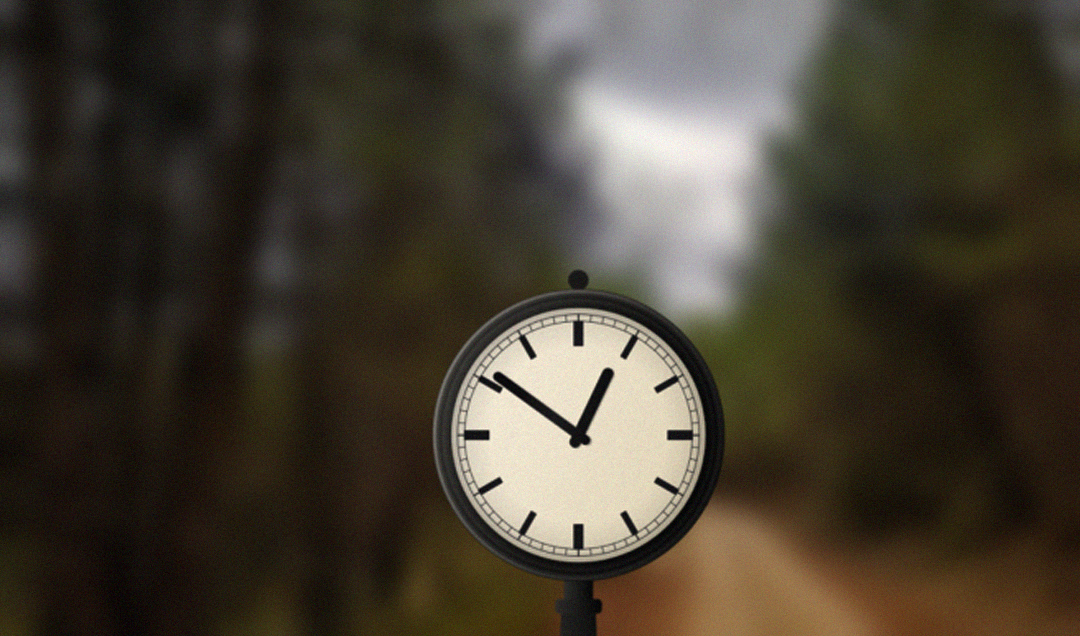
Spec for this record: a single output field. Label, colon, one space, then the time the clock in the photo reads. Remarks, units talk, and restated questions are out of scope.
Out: 12:51
